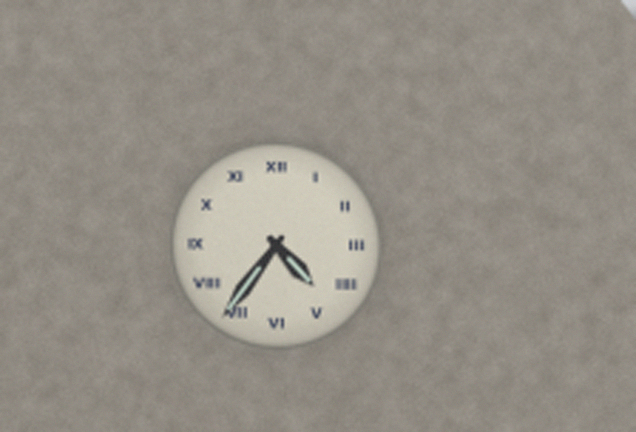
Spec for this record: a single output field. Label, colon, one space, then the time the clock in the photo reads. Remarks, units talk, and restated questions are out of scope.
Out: 4:36
